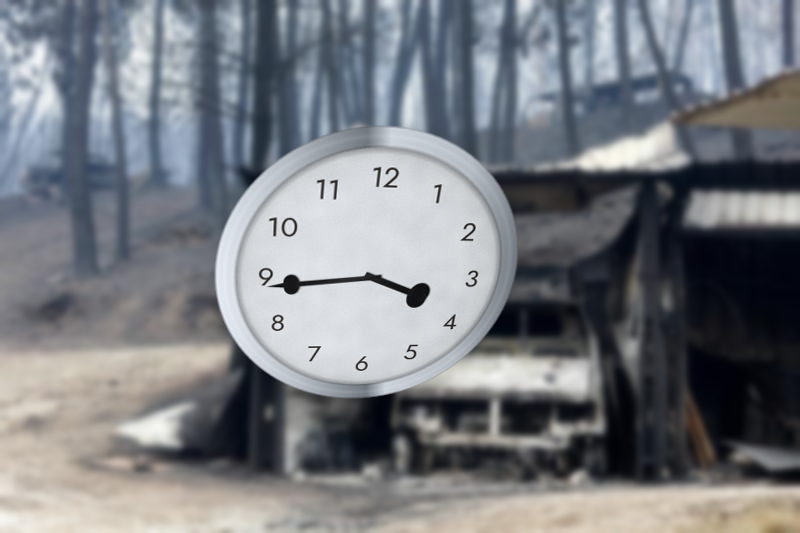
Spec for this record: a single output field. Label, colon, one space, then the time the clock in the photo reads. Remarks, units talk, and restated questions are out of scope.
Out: 3:44
